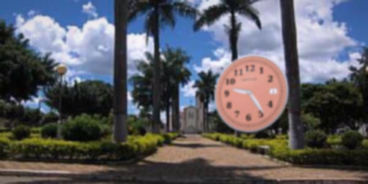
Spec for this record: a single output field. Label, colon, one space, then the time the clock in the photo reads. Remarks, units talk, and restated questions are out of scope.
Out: 9:24
